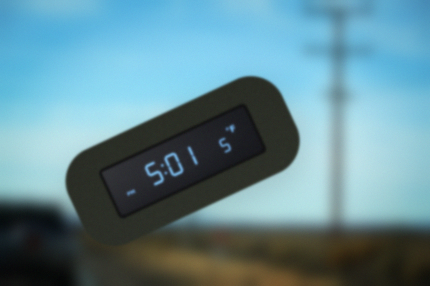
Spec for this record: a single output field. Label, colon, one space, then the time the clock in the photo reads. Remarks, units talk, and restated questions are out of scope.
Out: 5:01
